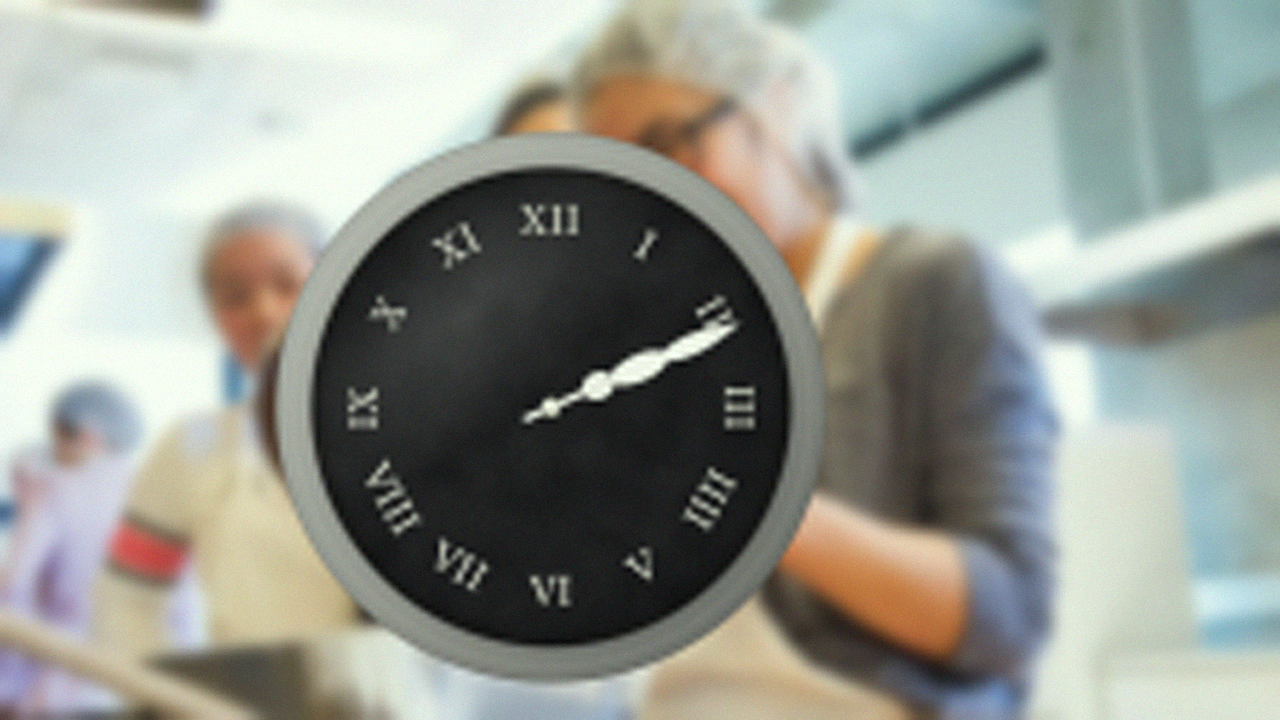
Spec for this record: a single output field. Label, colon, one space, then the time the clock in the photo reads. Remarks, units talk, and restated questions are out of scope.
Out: 2:11
